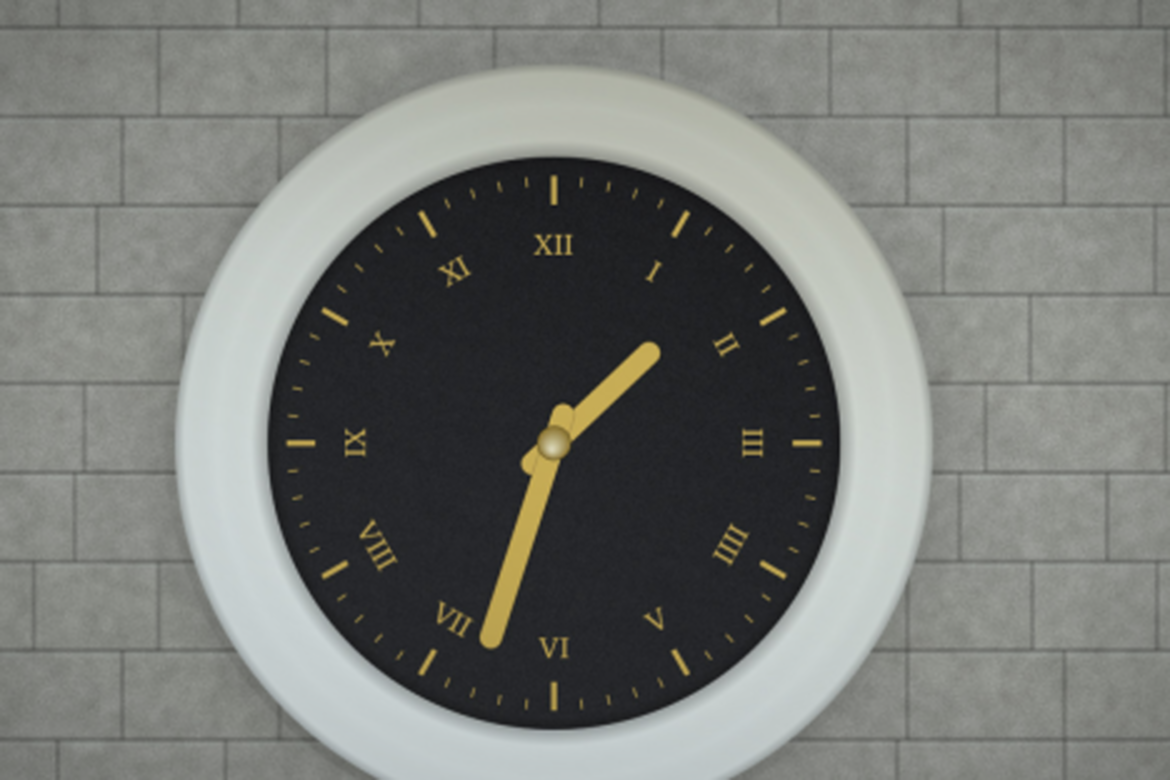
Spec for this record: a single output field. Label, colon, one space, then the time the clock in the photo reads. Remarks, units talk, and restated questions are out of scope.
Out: 1:33
